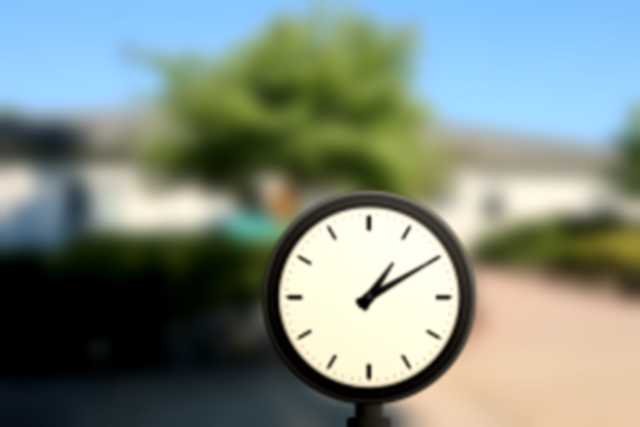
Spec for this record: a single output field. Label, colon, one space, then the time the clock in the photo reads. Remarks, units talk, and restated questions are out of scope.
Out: 1:10
